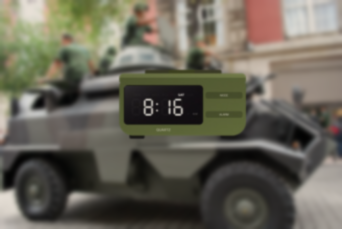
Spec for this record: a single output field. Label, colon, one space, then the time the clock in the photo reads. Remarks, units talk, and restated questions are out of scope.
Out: 8:16
